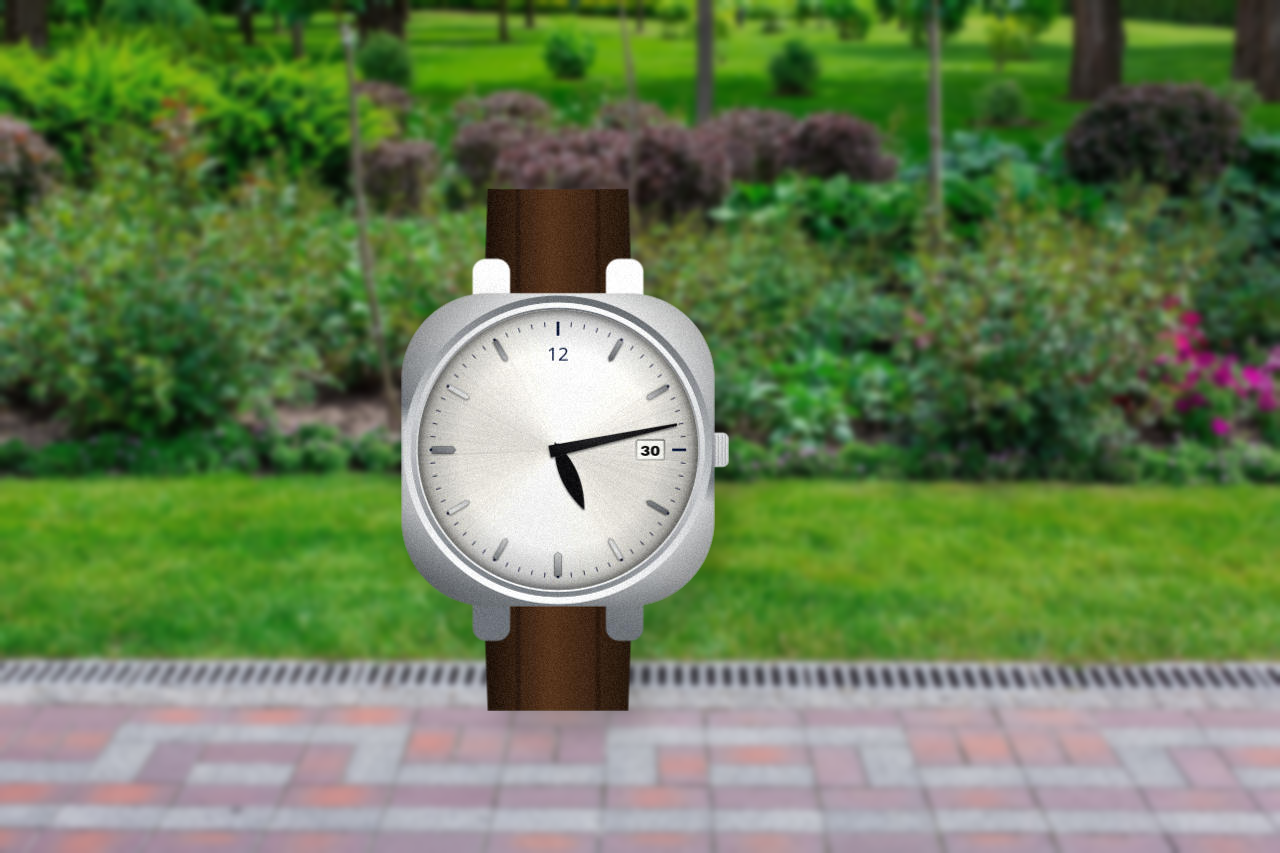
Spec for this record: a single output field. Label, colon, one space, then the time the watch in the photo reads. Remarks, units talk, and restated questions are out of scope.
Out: 5:13
